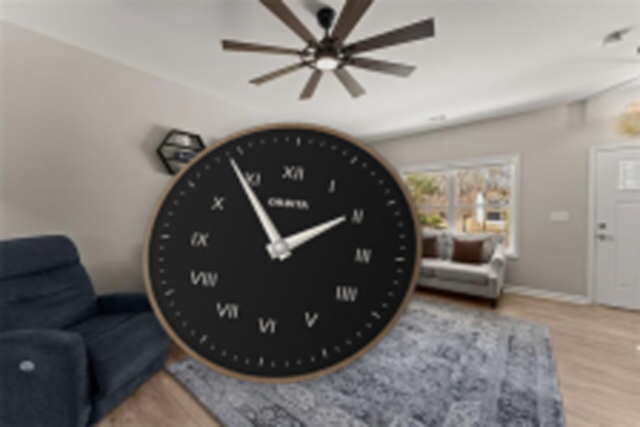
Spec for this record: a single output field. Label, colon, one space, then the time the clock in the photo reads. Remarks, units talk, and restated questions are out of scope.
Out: 1:54
